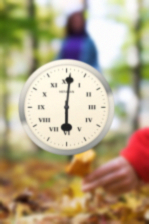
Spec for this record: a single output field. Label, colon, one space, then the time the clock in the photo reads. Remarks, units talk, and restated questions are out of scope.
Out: 6:01
